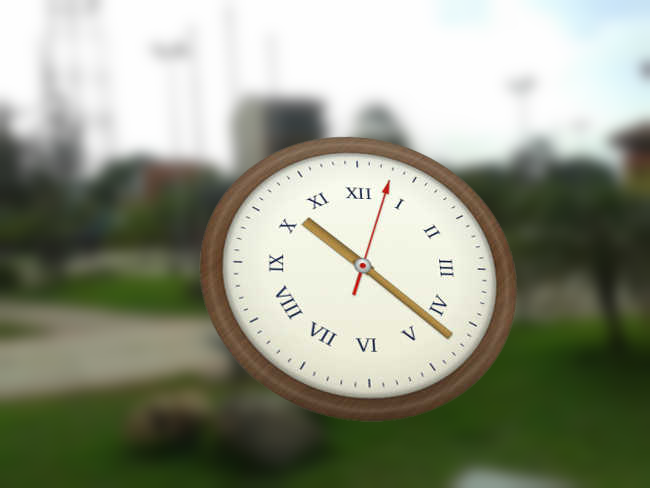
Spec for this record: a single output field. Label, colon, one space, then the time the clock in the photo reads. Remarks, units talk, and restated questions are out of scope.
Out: 10:22:03
